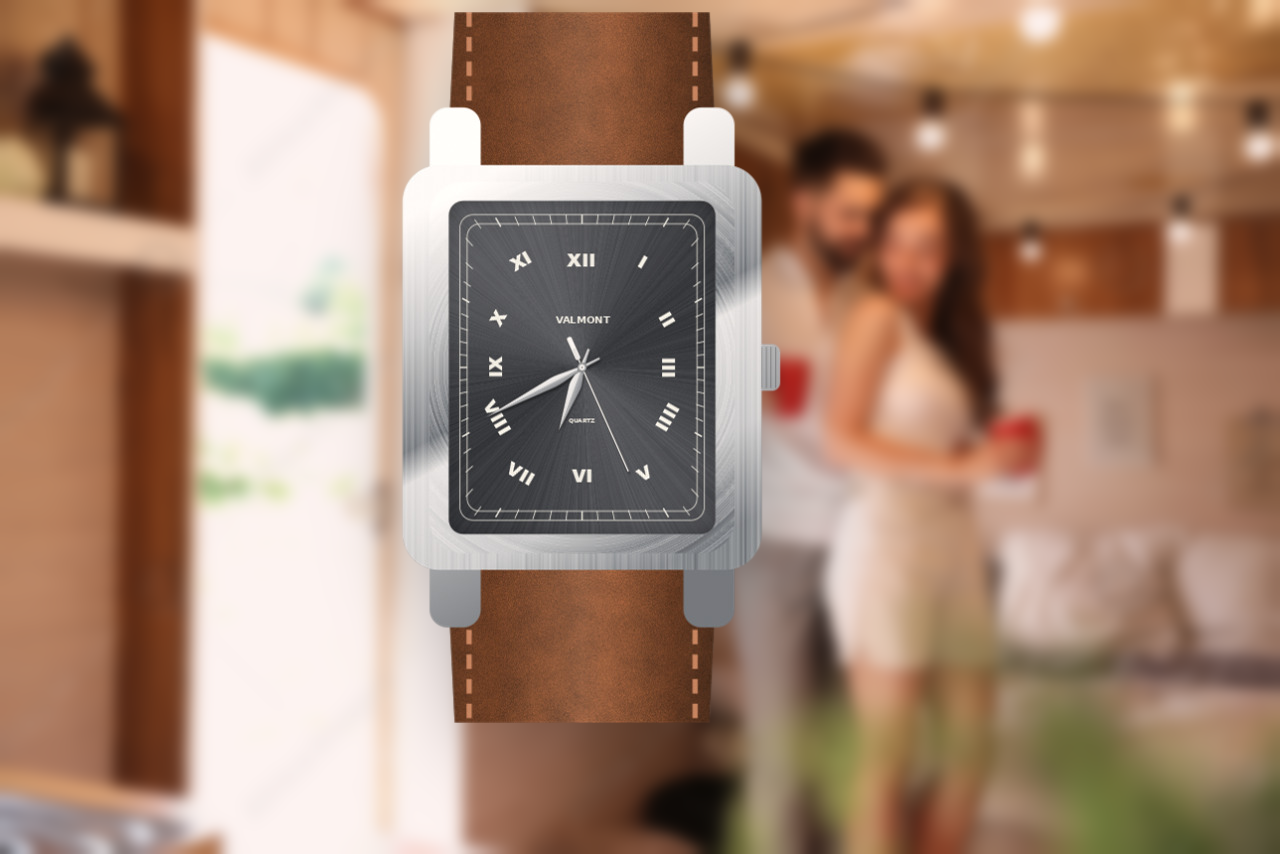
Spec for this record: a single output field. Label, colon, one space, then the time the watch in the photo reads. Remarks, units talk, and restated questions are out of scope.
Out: 6:40:26
